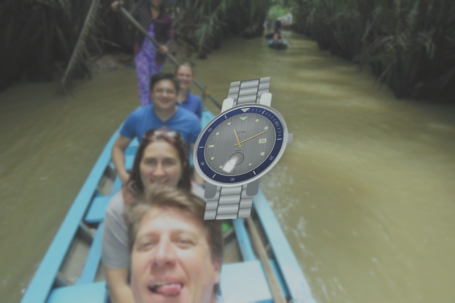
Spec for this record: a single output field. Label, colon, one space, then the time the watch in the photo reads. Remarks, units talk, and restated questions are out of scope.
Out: 11:11
